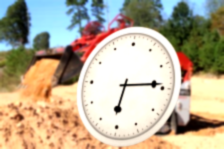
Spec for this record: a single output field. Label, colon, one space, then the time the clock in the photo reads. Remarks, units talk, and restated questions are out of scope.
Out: 6:14
